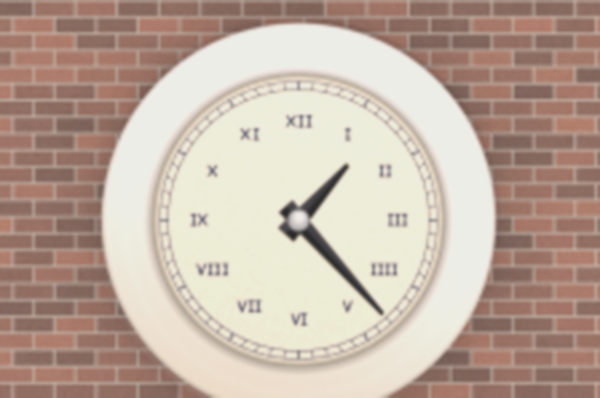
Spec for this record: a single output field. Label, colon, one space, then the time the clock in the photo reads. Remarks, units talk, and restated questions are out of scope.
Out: 1:23
